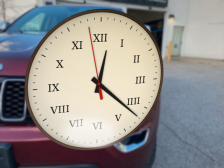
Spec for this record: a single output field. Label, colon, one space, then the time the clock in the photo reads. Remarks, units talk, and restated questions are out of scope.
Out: 12:21:58
